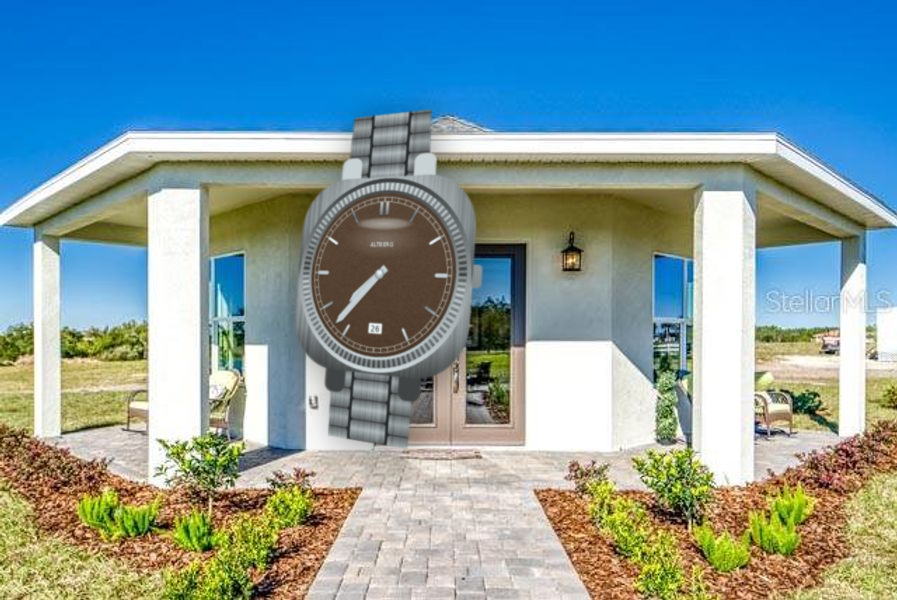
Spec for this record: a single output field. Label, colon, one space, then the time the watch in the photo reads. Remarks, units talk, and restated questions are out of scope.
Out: 7:37
